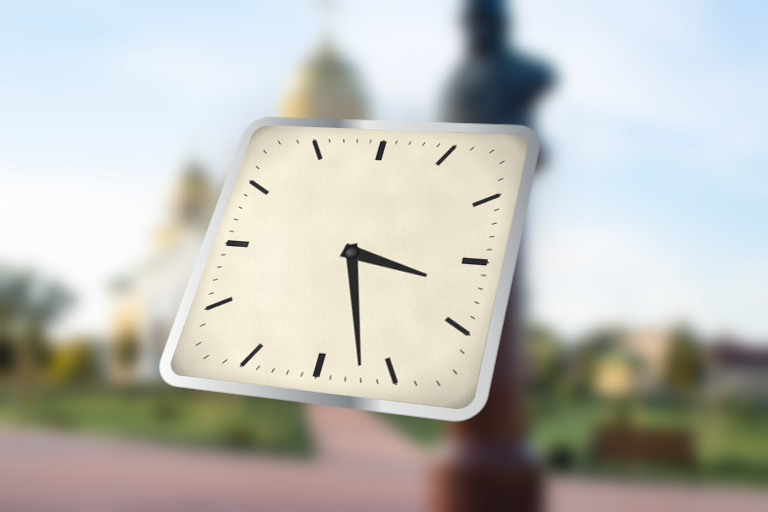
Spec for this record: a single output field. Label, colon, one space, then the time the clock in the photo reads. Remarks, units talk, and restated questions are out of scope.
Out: 3:27
